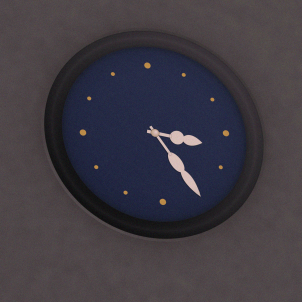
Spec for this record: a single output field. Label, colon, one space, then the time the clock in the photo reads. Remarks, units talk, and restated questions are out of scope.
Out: 3:25
